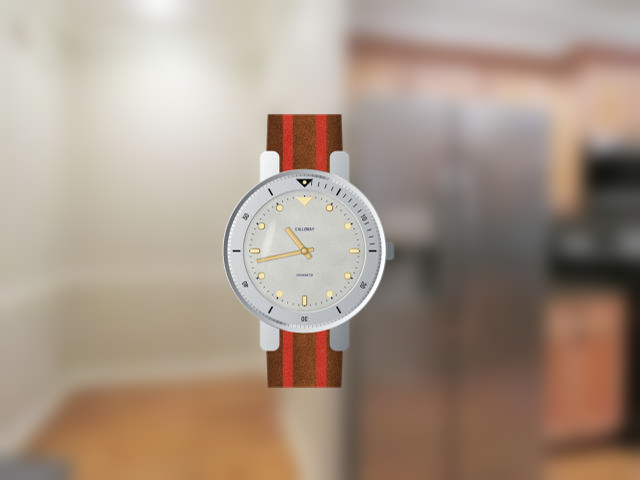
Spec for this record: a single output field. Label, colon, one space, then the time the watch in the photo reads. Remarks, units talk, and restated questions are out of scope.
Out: 10:43
